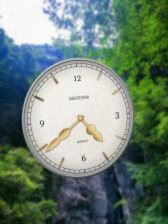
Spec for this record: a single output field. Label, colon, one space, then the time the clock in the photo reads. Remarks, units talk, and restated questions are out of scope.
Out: 4:39
